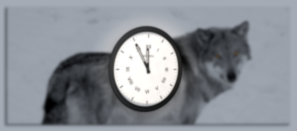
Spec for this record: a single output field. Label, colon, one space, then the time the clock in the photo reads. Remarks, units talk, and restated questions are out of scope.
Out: 11:55
